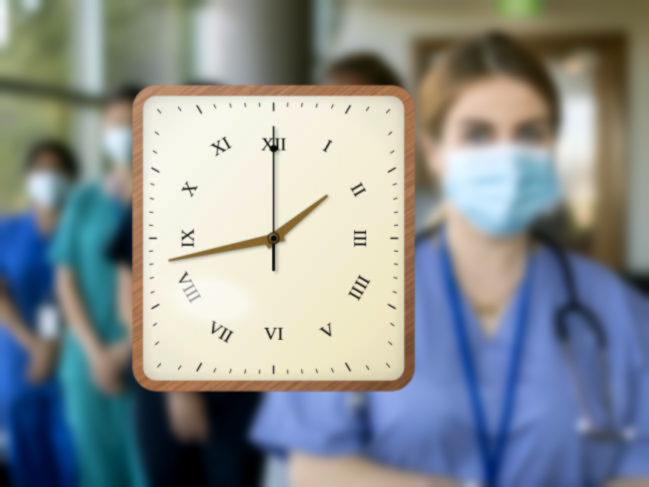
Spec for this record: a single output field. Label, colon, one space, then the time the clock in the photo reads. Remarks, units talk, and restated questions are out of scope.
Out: 1:43:00
